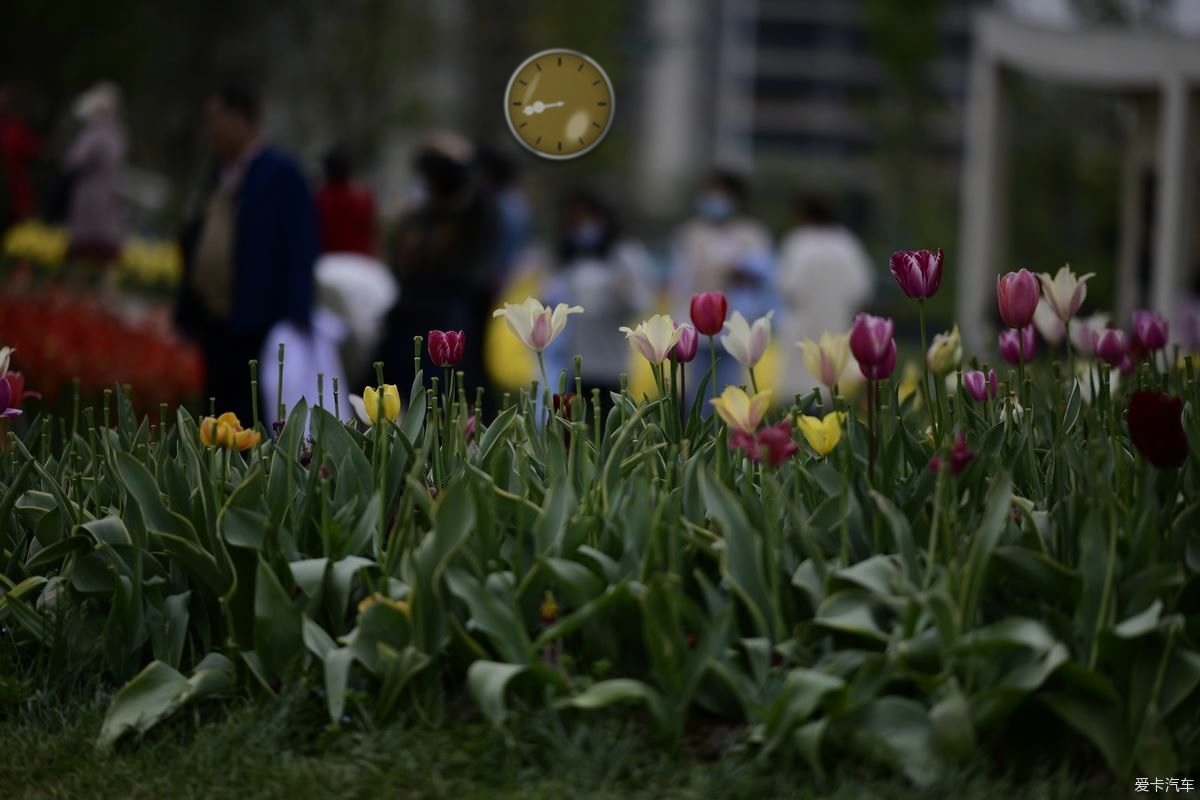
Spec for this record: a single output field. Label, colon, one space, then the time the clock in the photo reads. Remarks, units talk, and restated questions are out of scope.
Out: 8:43
